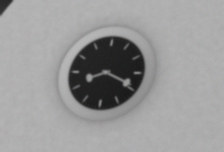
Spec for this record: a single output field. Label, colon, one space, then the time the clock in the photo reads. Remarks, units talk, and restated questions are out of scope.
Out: 8:19
